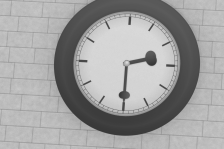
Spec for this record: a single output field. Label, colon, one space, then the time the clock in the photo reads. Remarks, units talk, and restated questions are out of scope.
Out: 2:30
